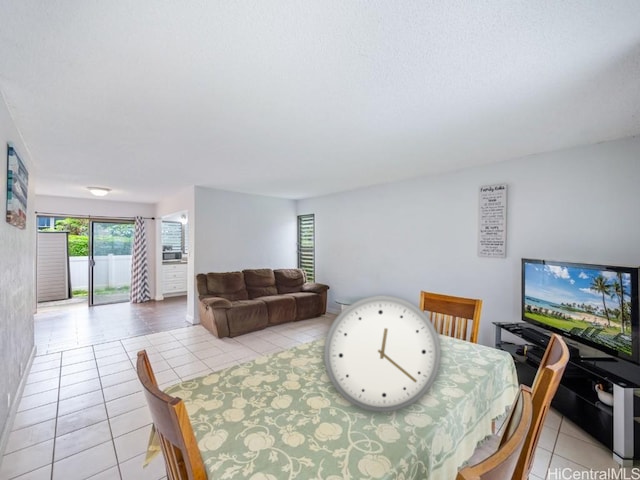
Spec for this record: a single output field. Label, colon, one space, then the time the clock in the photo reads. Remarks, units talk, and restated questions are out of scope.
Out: 12:22
